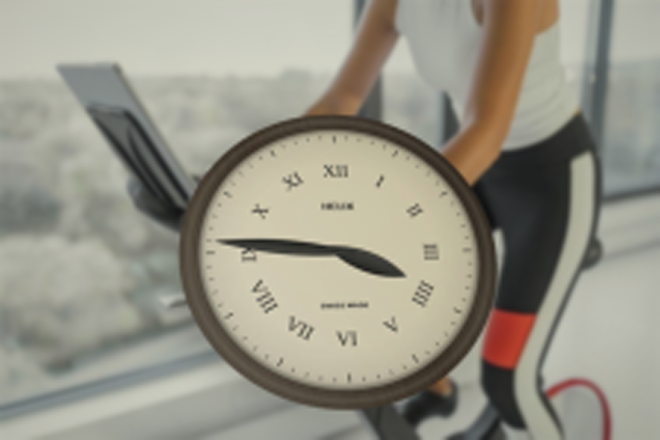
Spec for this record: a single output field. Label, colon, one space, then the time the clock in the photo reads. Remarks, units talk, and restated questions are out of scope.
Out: 3:46
